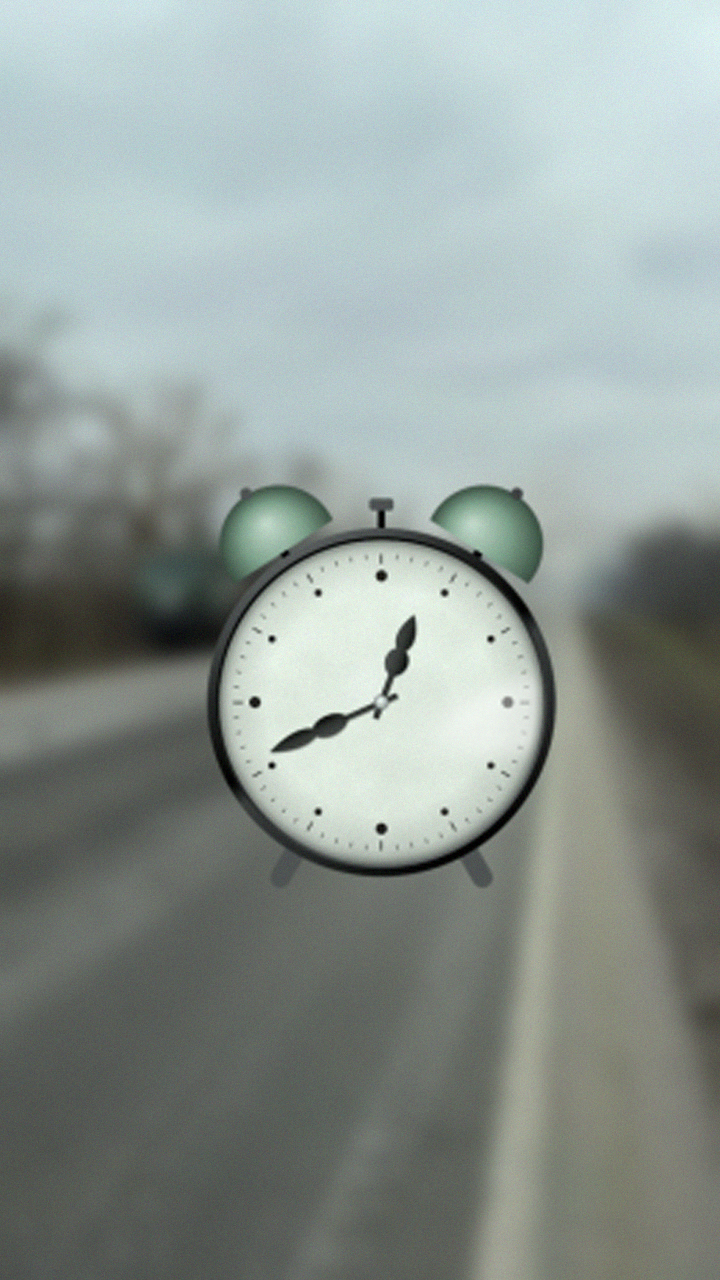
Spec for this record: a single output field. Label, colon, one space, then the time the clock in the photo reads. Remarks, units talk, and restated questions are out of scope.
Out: 12:41
